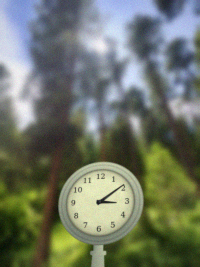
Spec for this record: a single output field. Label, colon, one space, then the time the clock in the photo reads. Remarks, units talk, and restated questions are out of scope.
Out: 3:09
